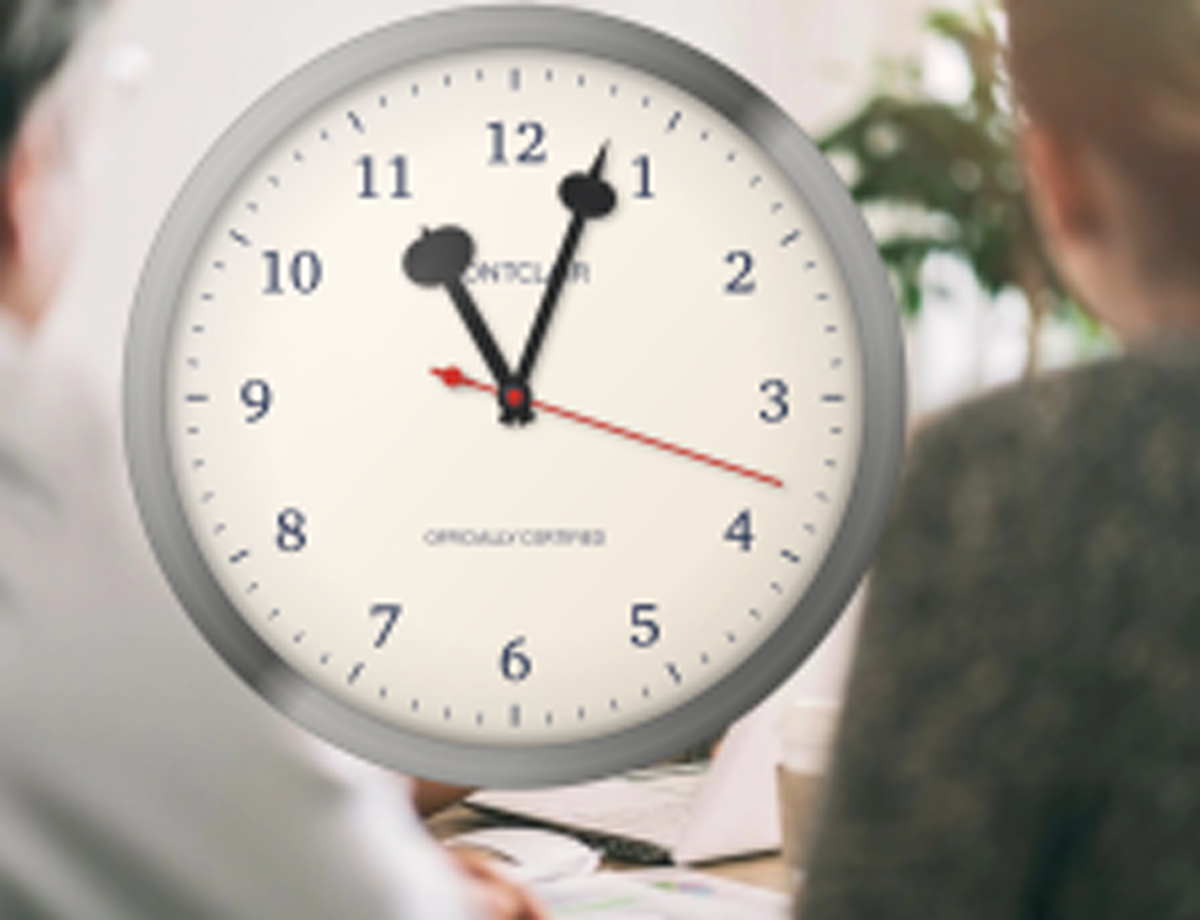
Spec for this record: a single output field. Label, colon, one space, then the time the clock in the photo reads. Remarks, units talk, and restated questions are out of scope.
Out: 11:03:18
